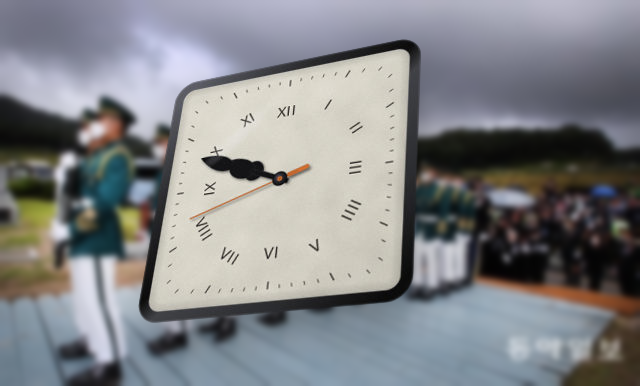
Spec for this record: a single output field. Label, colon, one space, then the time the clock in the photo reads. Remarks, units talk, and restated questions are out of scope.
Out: 9:48:42
